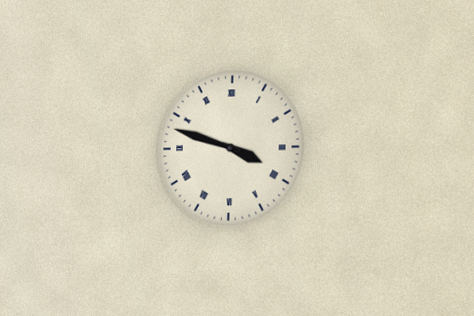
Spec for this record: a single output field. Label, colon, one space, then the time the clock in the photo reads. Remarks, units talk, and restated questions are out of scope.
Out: 3:48
